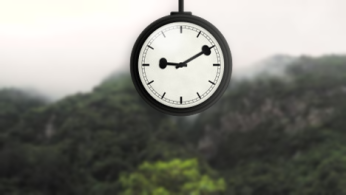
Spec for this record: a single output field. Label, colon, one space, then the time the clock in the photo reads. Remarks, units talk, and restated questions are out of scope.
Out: 9:10
